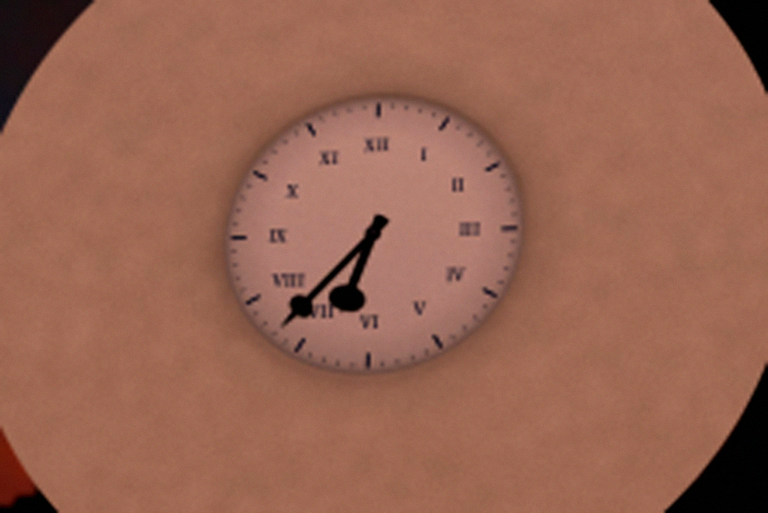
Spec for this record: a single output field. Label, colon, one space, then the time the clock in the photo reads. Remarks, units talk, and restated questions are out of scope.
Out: 6:37
